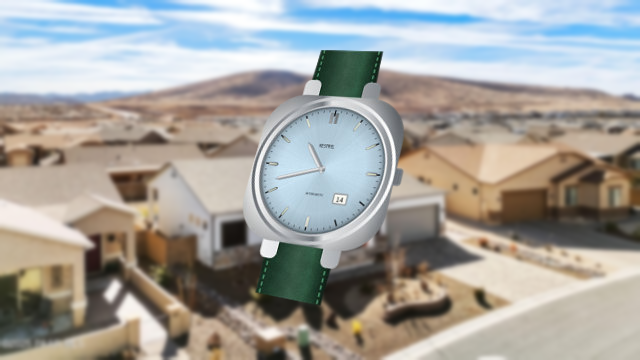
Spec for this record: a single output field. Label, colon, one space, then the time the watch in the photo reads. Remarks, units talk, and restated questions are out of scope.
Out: 10:42
